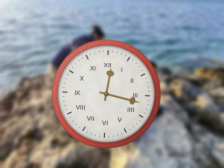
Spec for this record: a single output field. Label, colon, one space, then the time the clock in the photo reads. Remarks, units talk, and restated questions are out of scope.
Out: 12:17
